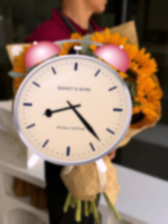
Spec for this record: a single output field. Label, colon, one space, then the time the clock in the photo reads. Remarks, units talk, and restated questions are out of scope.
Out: 8:23
